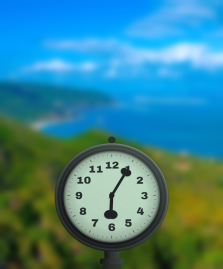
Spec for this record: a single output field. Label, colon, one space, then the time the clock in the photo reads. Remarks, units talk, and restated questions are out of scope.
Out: 6:05
